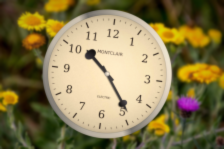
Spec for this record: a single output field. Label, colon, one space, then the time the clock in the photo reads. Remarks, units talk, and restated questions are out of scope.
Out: 10:24
